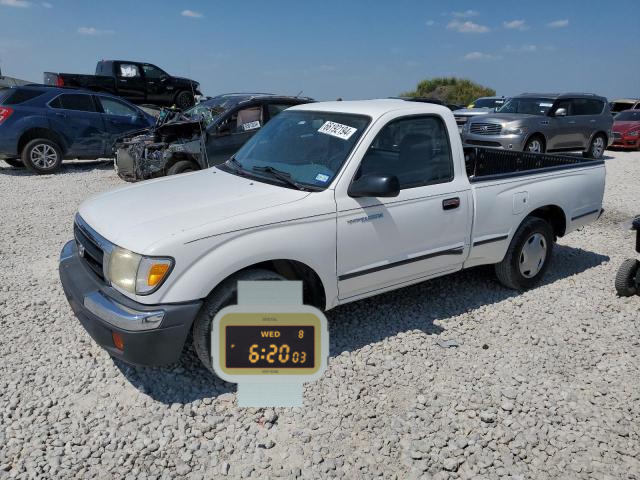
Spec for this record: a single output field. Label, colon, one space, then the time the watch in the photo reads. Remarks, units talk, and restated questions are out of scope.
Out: 6:20:03
